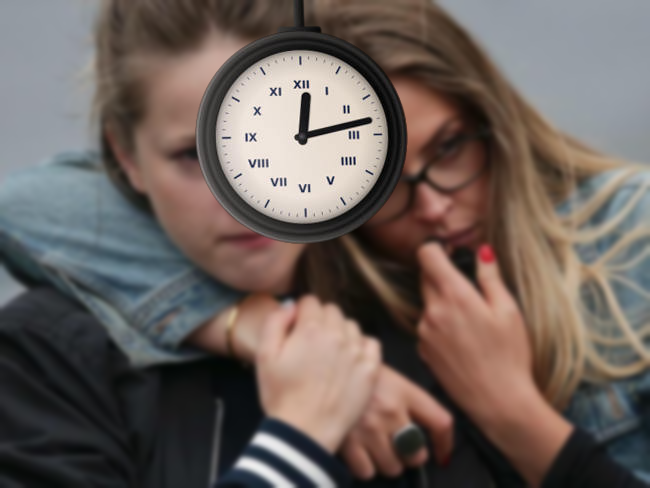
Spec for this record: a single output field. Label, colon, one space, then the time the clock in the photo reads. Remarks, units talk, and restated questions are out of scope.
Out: 12:13
